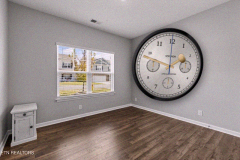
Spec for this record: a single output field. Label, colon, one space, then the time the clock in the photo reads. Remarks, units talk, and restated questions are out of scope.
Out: 1:48
